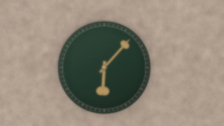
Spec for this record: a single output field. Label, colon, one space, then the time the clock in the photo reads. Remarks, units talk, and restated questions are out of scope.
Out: 6:07
